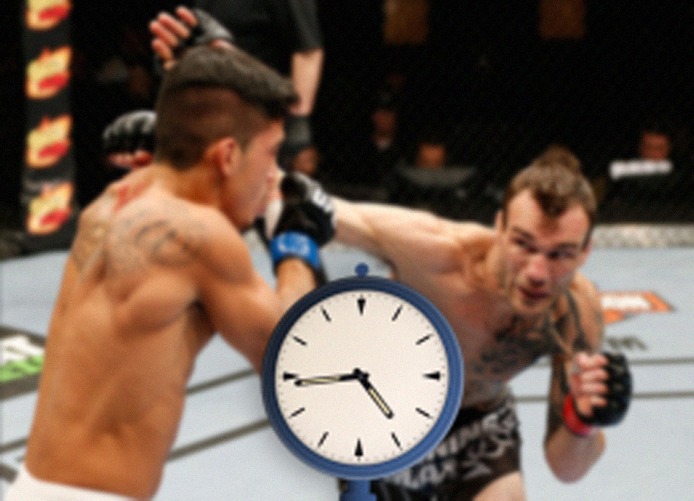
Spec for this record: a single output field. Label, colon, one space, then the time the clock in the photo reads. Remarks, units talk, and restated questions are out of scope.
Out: 4:44
